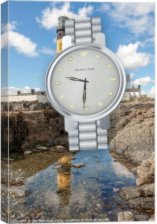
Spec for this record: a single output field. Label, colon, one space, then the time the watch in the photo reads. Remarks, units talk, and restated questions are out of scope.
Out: 9:31
